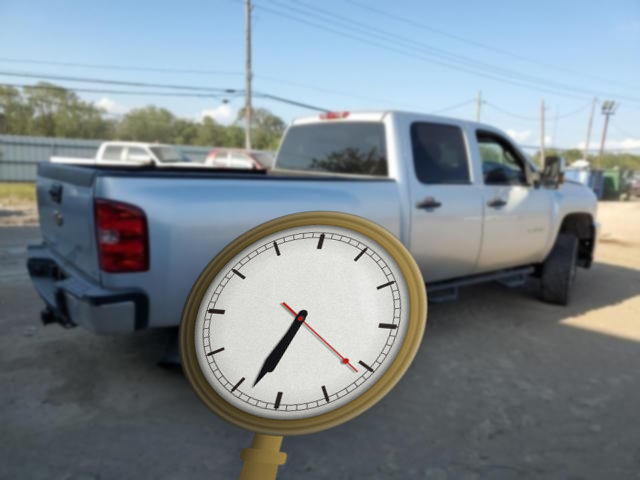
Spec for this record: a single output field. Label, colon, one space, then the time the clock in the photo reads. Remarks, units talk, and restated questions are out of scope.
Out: 6:33:21
